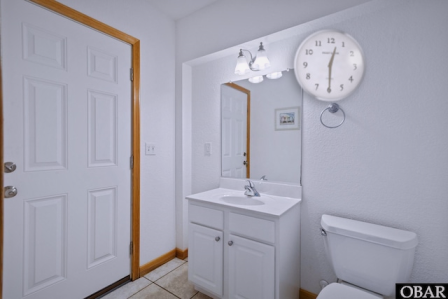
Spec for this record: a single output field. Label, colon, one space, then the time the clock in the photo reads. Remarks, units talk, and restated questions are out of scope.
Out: 12:30
